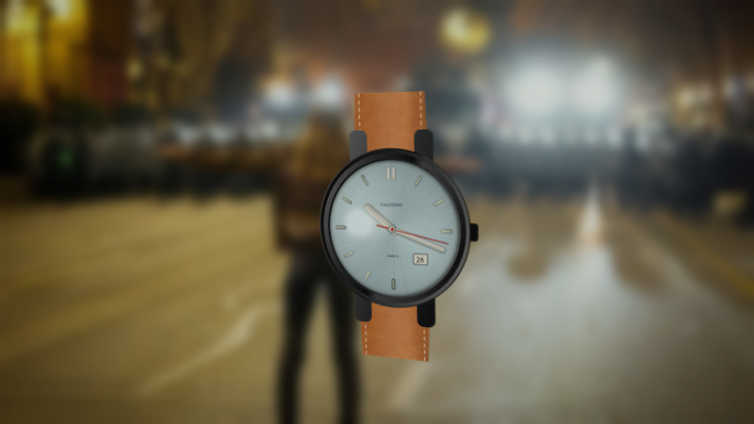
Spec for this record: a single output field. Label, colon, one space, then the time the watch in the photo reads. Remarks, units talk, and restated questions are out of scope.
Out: 10:18:17
